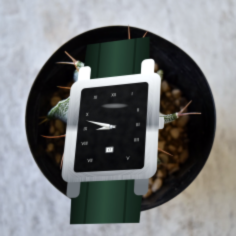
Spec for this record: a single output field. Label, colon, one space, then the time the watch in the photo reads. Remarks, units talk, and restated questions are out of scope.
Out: 8:48
